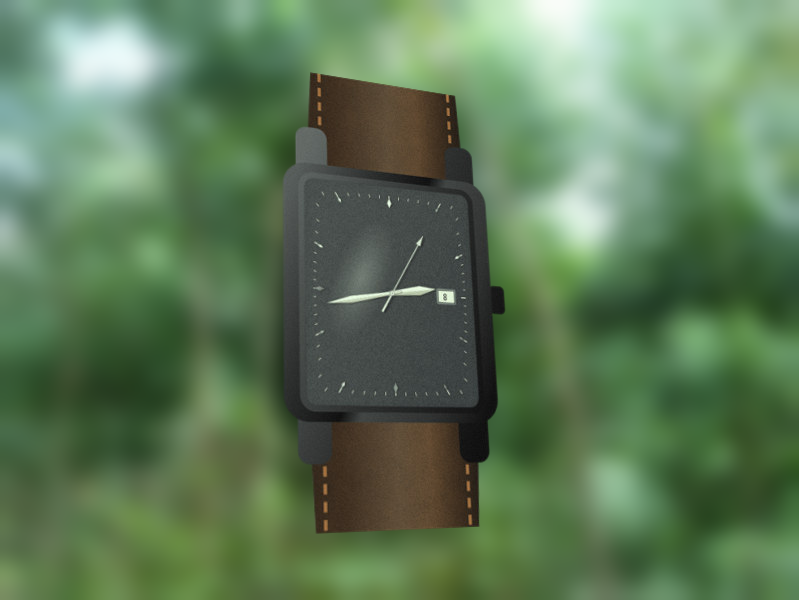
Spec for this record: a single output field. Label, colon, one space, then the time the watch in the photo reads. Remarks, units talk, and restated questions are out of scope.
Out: 2:43:05
